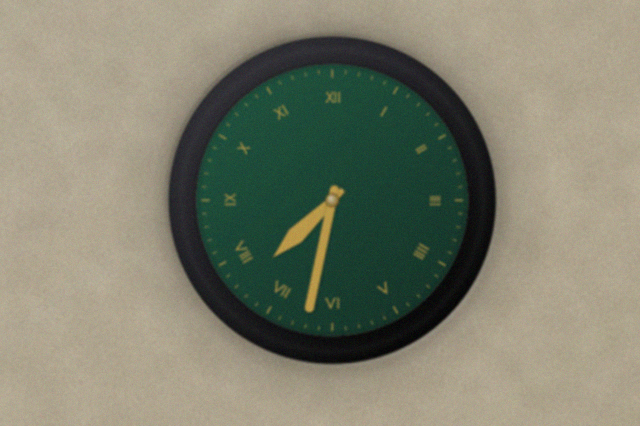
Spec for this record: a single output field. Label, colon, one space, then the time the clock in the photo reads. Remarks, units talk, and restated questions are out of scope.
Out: 7:32
